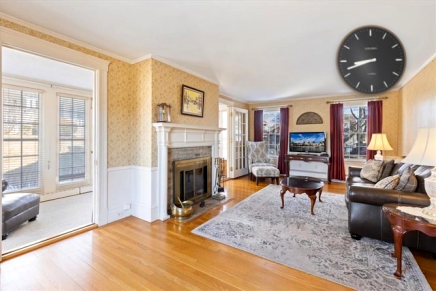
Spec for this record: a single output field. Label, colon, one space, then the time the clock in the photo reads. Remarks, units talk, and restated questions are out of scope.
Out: 8:42
